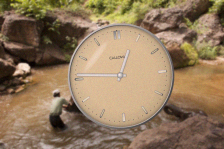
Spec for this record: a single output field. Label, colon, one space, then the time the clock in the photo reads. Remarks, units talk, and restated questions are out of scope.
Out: 12:46
